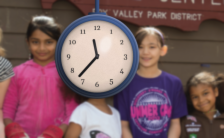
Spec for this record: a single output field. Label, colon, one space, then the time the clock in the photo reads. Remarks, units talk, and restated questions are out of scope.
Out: 11:37
